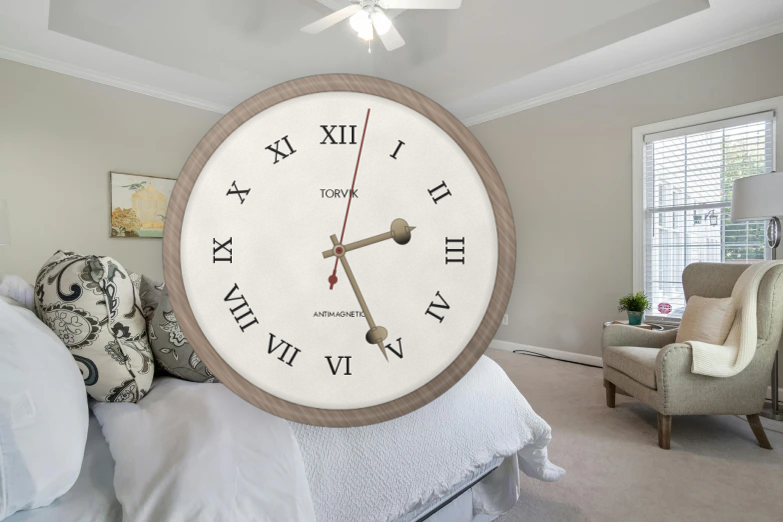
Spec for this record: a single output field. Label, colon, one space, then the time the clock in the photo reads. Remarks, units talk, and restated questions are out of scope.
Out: 2:26:02
